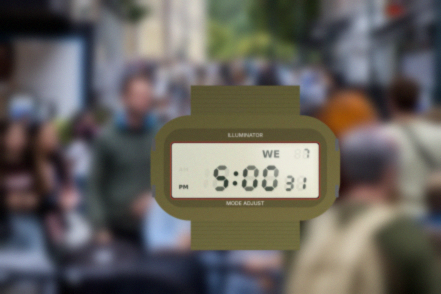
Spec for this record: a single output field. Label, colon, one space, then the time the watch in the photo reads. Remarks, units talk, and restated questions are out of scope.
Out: 5:00:31
